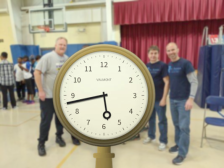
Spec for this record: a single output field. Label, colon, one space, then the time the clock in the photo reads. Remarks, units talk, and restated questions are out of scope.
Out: 5:43
